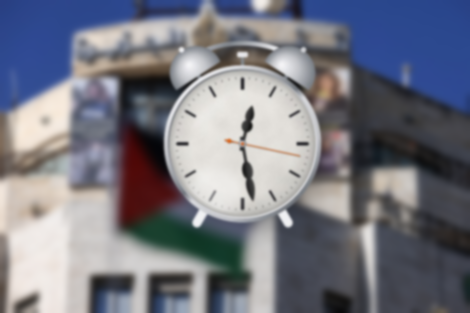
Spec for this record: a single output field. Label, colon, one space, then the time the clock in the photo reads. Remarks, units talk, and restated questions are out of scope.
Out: 12:28:17
